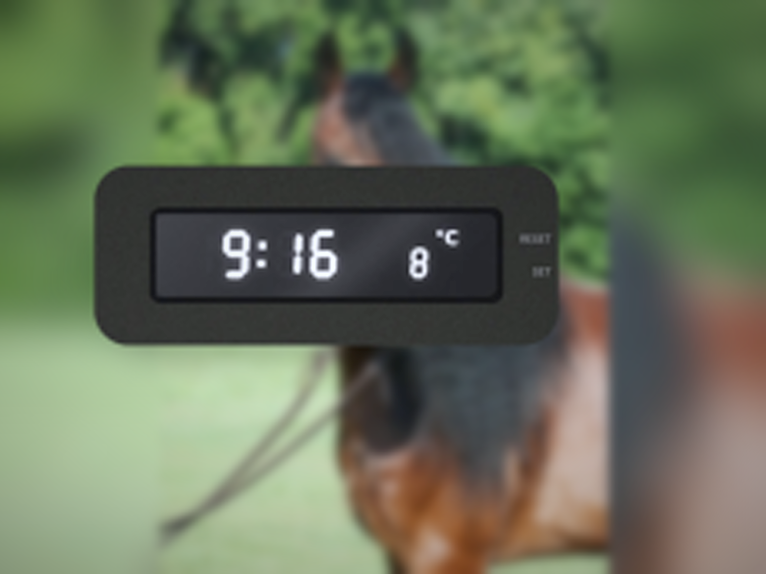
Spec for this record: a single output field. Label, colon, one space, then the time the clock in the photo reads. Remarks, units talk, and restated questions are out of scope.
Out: 9:16
